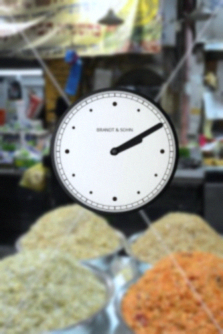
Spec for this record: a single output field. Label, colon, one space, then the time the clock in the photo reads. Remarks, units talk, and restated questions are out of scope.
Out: 2:10
